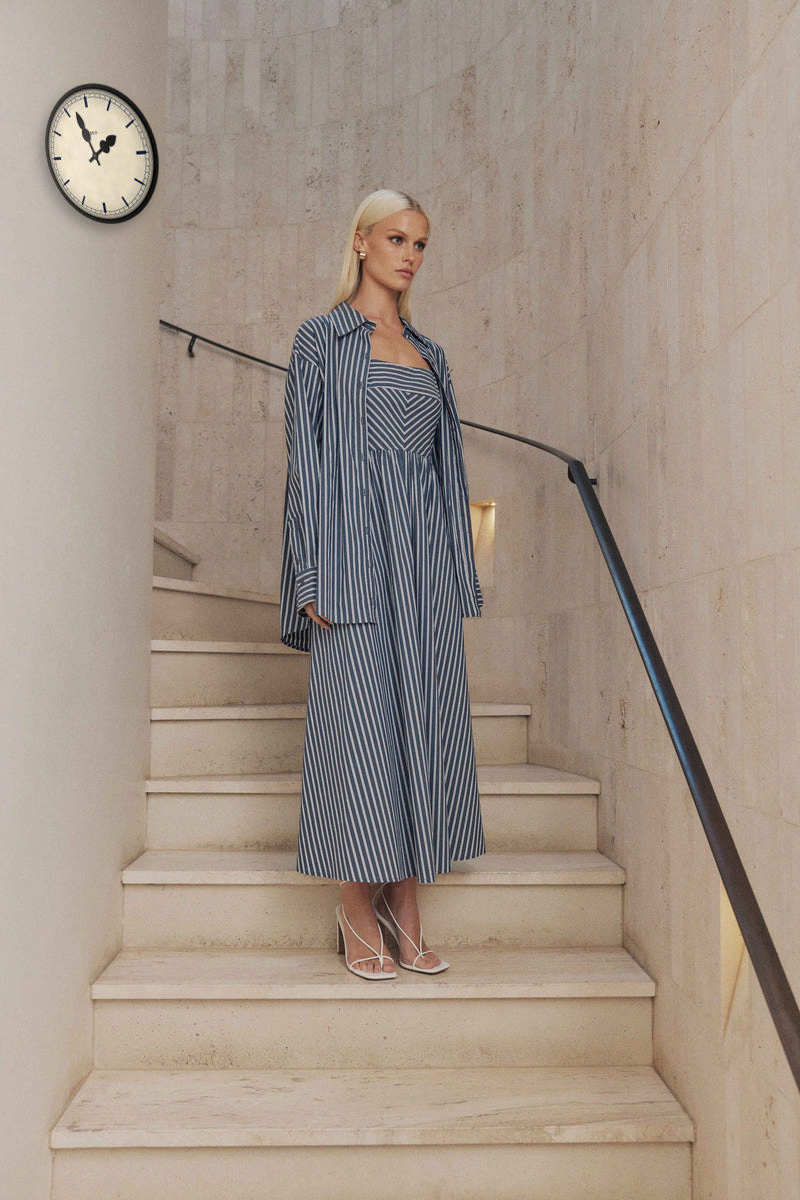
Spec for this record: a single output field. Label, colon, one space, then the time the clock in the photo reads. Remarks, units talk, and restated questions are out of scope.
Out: 1:57
